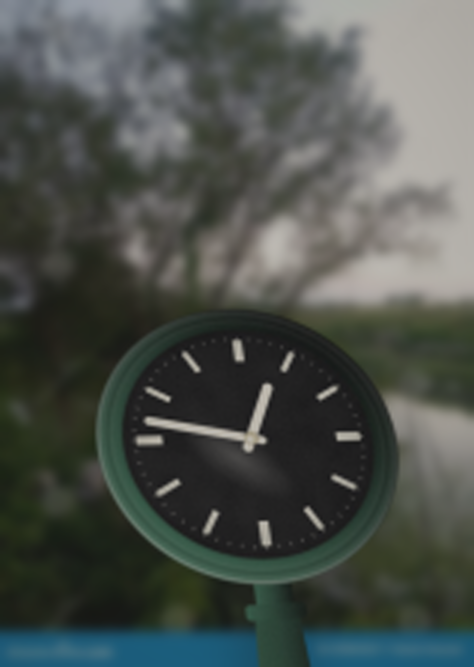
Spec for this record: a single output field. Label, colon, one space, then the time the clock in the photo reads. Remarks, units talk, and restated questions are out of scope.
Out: 12:47
